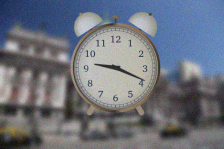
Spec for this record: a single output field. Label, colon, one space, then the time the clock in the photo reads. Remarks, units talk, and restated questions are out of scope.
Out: 9:19
